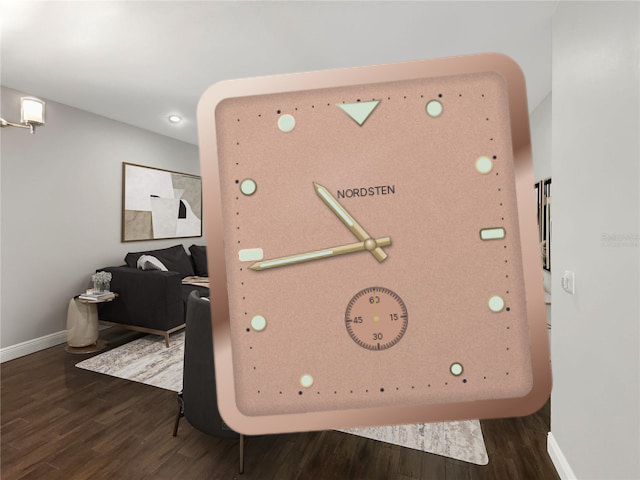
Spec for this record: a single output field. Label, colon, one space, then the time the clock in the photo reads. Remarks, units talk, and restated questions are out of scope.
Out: 10:44
